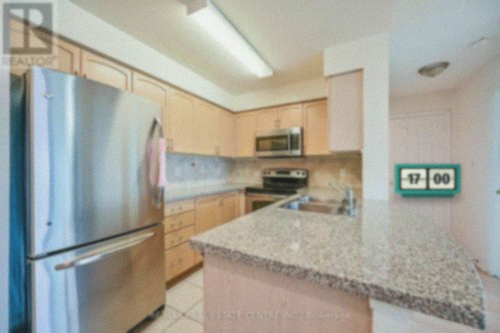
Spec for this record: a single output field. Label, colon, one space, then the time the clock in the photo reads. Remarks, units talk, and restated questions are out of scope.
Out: 17:00
